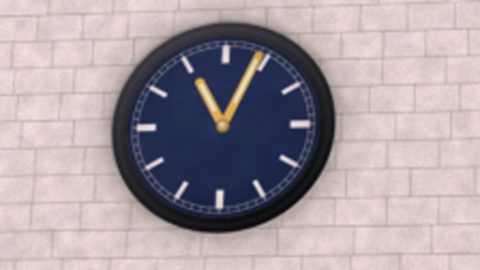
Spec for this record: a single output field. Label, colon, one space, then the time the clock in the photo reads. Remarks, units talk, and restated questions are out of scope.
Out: 11:04
